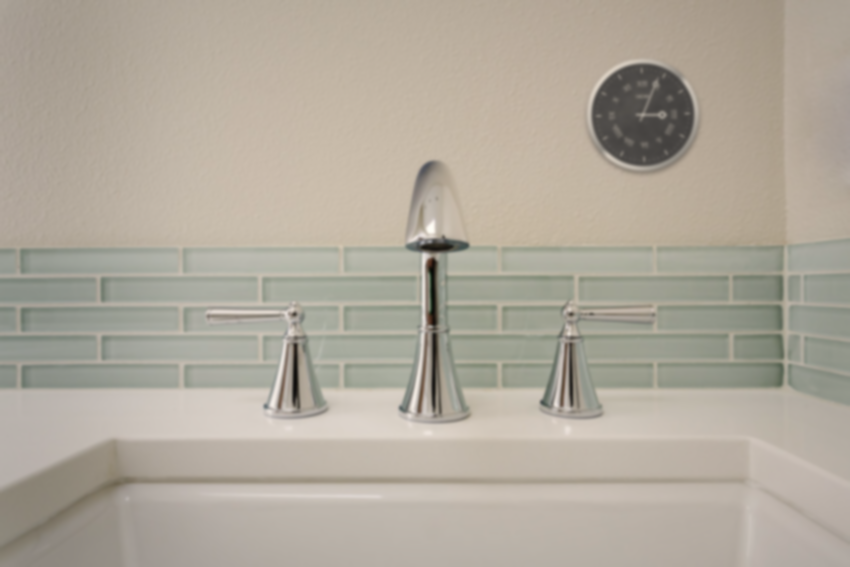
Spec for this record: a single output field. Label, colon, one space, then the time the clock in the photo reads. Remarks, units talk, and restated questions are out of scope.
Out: 3:04
